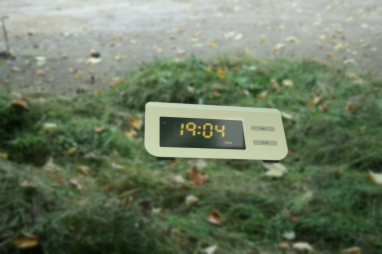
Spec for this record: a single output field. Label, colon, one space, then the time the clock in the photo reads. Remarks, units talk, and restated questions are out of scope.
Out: 19:04
